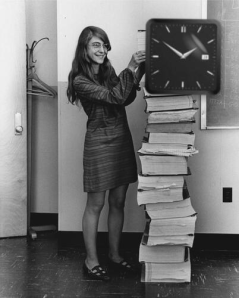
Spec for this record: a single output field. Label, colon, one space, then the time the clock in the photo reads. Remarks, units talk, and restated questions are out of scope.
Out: 1:51
